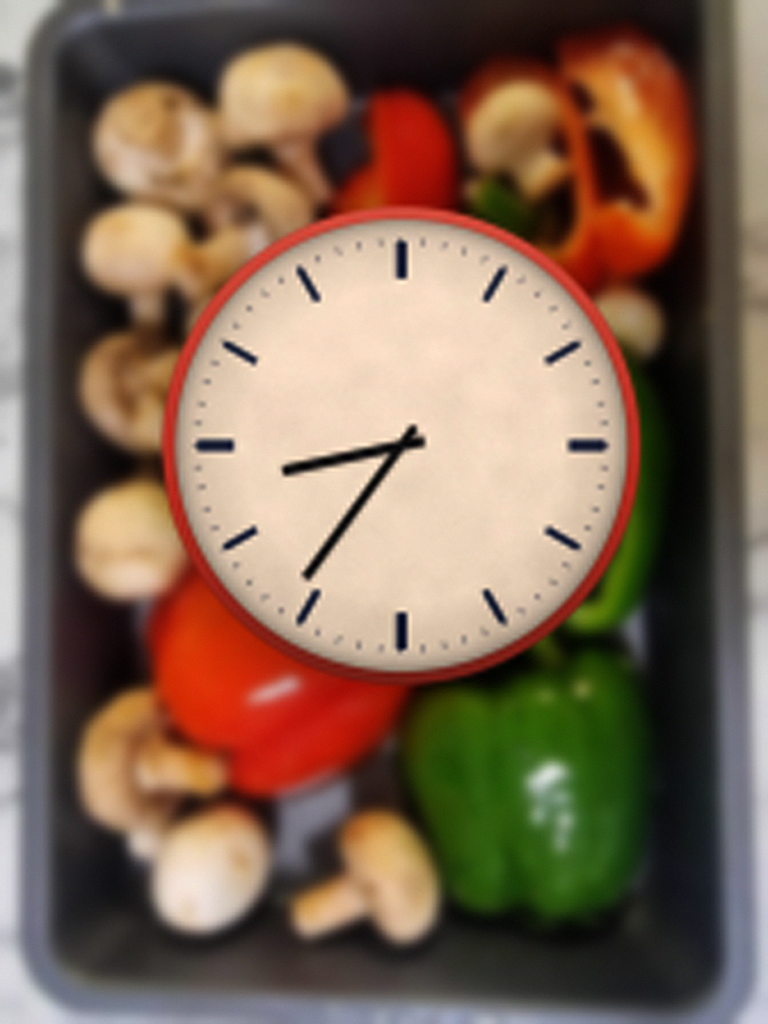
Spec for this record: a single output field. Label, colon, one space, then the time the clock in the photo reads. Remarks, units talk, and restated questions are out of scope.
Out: 8:36
